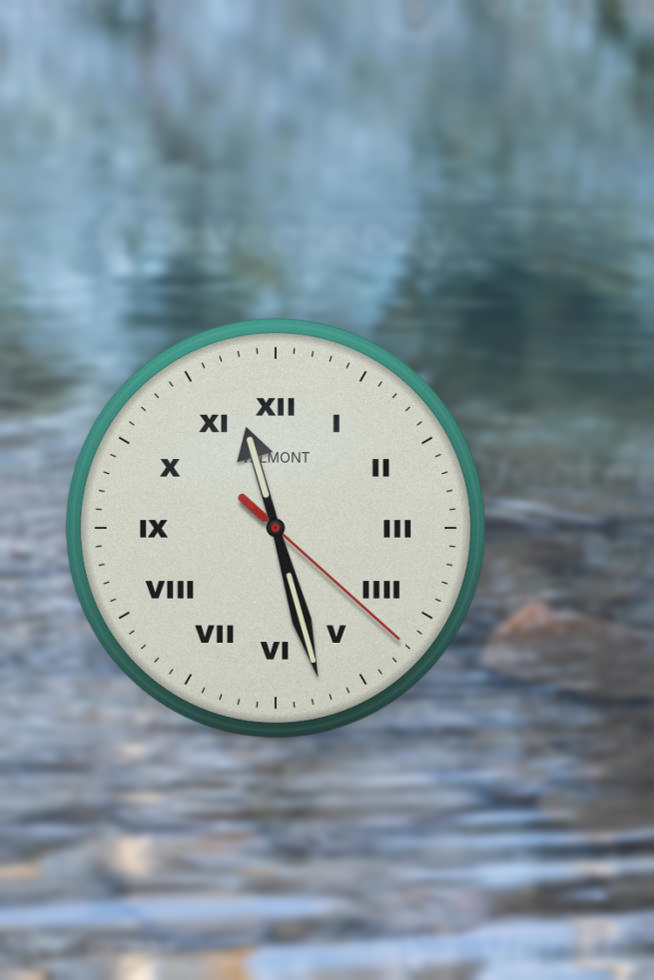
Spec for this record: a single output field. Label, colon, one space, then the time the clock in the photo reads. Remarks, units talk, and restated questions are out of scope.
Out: 11:27:22
